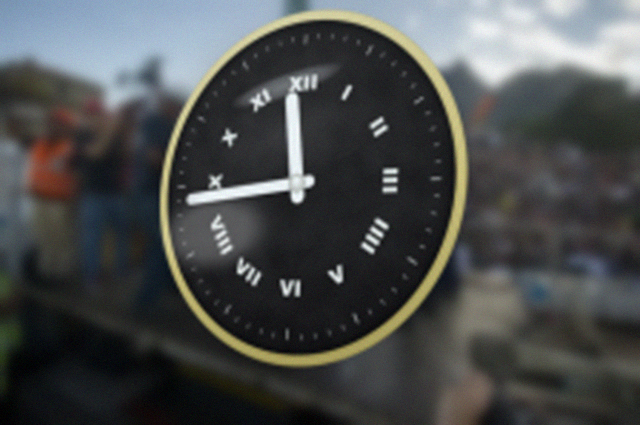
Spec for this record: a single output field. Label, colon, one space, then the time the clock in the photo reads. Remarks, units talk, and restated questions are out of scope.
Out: 11:44
